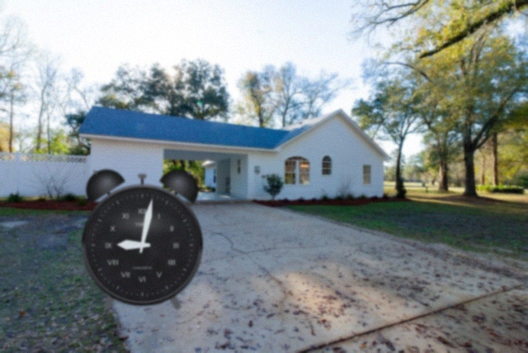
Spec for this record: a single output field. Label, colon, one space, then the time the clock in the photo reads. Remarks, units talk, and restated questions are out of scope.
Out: 9:02
